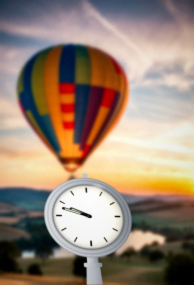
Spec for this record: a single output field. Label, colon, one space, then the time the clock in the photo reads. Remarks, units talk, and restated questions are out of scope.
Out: 9:48
